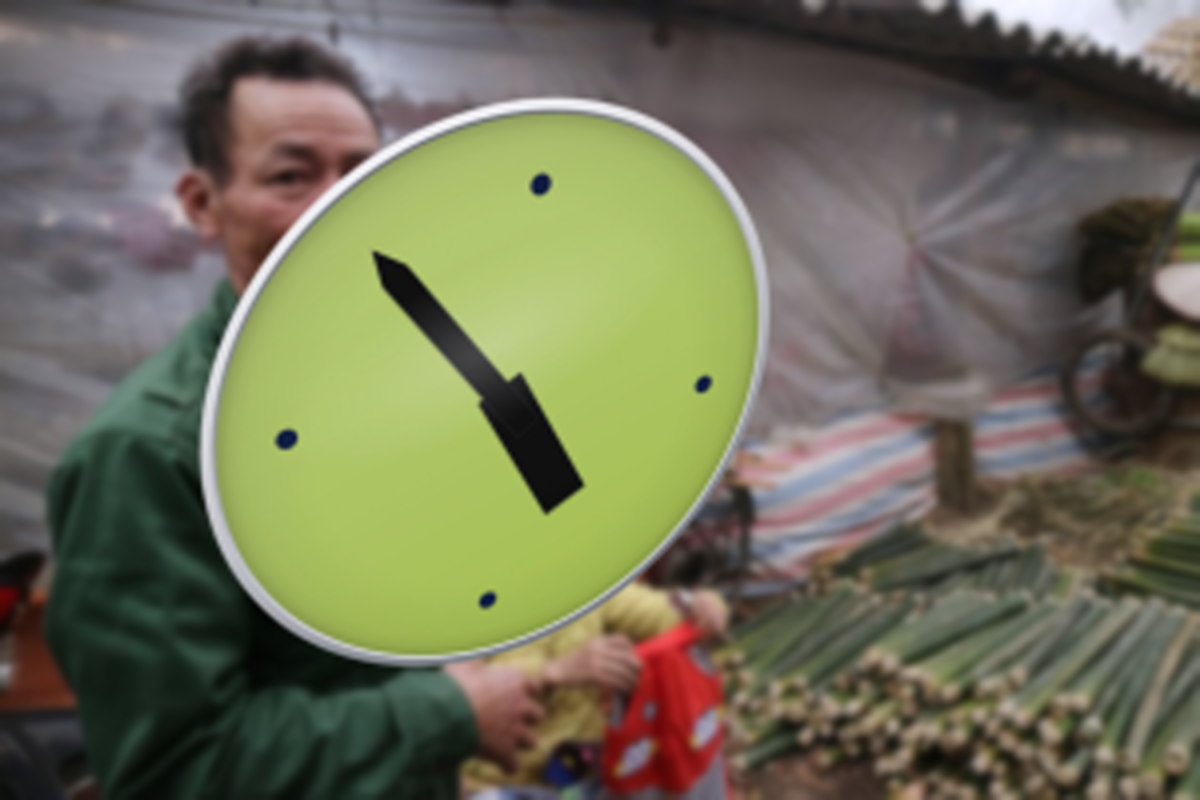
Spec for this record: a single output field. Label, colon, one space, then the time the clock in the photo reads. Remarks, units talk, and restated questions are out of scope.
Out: 4:53
